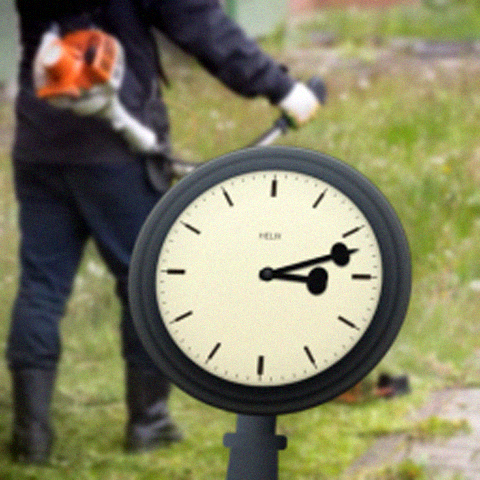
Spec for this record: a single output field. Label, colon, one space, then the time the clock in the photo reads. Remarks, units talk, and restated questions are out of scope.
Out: 3:12
